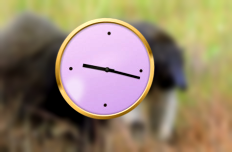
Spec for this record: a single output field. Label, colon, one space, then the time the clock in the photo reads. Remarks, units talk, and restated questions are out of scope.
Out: 9:17
